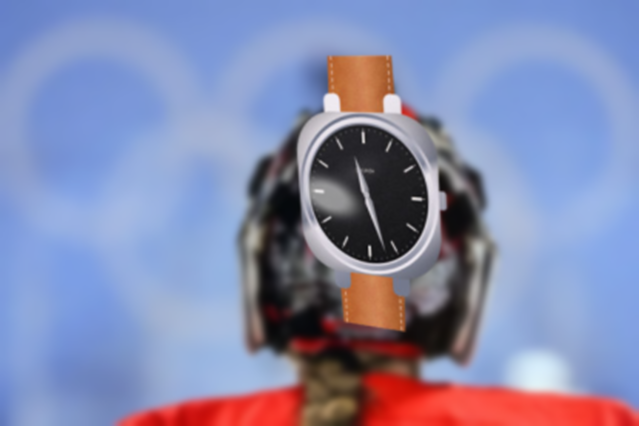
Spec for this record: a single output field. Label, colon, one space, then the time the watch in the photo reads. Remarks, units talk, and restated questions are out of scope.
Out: 11:27
